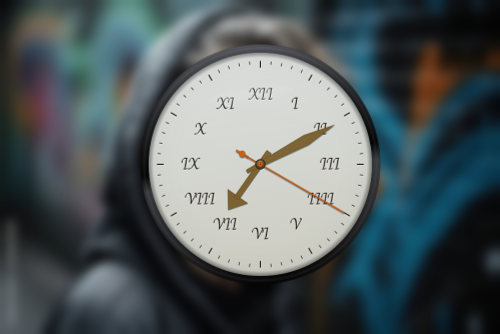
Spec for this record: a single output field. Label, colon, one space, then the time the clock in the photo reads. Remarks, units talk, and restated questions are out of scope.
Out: 7:10:20
